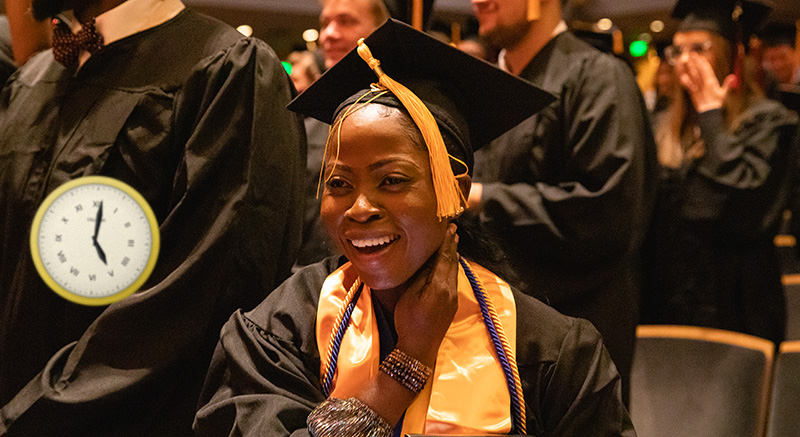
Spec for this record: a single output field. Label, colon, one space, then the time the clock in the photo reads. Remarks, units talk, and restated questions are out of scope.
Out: 5:01
